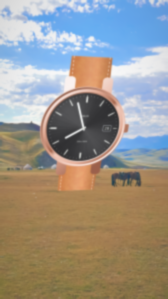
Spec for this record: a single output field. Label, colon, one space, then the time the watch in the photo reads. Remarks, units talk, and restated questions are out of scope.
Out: 7:57
